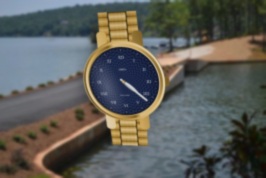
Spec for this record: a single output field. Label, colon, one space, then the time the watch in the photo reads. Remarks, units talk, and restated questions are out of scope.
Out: 4:22
